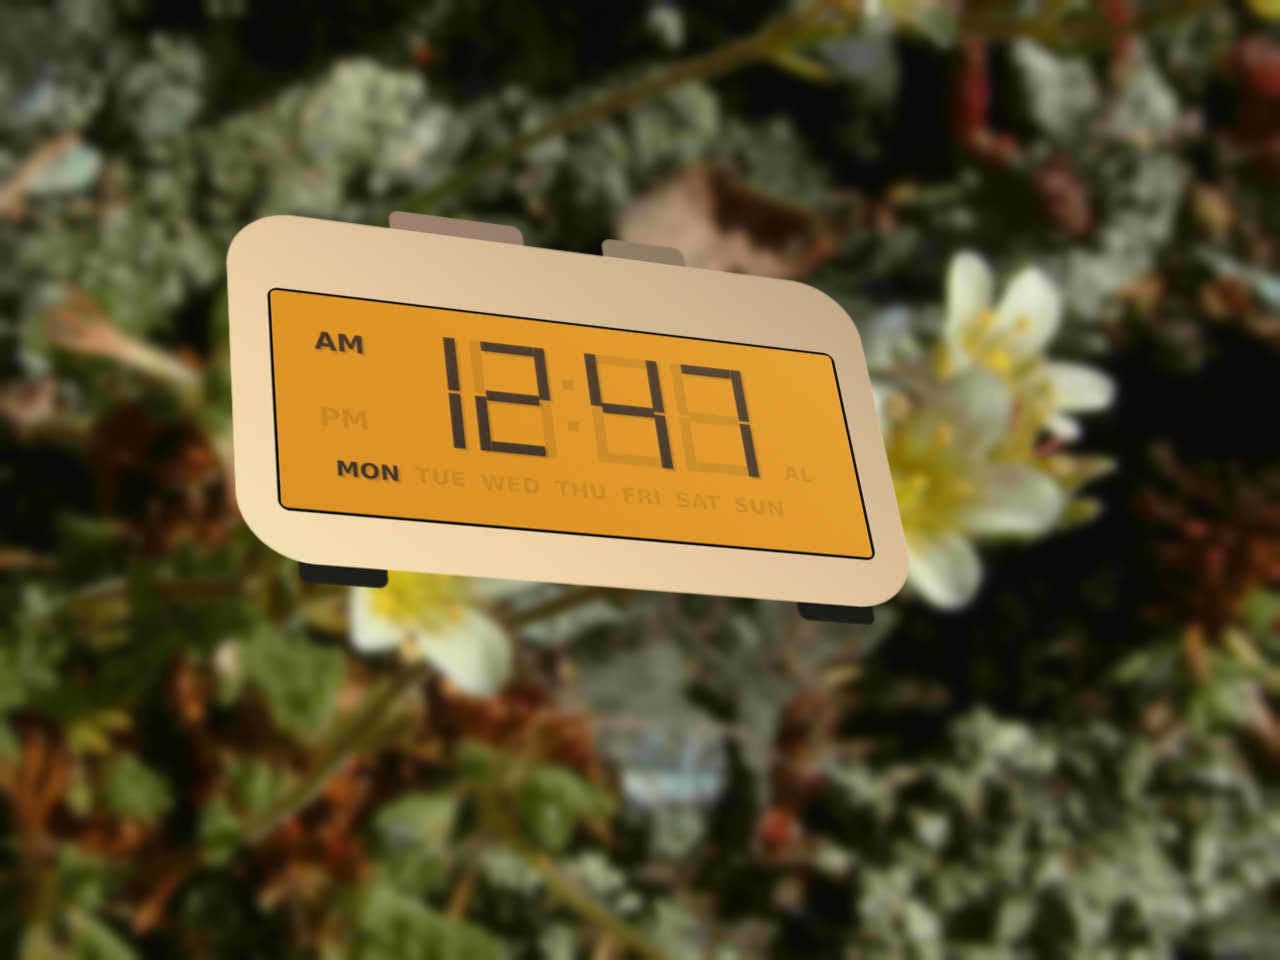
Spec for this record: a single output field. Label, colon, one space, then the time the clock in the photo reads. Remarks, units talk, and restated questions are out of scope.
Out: 12:47
